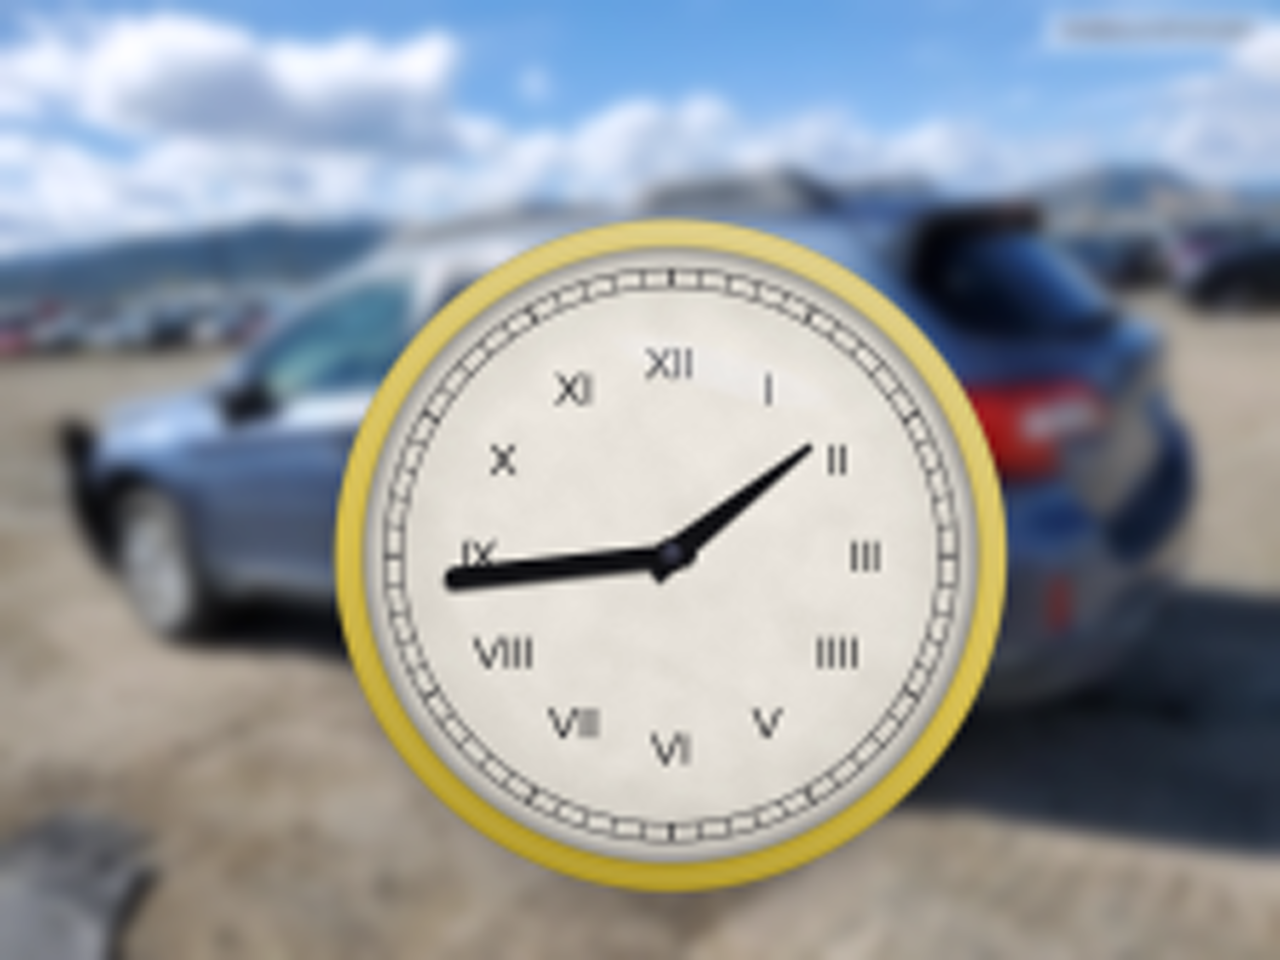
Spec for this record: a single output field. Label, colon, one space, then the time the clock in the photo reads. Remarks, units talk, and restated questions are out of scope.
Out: 1:44
